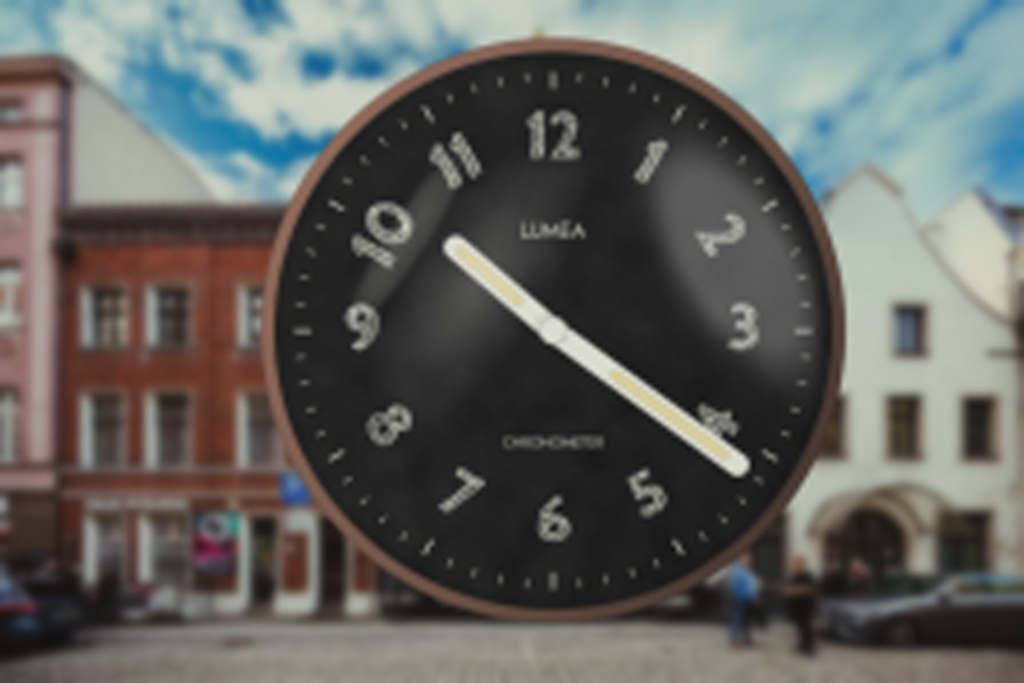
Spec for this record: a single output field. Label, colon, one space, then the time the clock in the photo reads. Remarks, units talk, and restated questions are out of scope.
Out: 10:21
